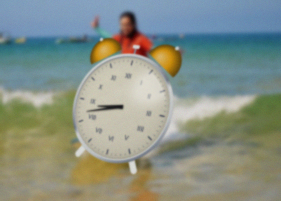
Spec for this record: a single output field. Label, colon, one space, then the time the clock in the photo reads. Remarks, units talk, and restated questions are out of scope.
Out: 8:42
